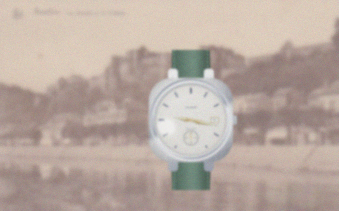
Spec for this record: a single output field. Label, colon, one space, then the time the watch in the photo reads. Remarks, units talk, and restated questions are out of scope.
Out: 9:17
